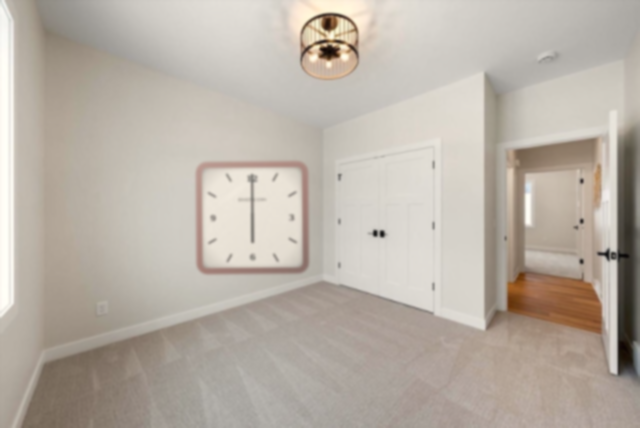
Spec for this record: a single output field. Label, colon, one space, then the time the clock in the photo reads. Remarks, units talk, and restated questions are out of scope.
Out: 6:00
